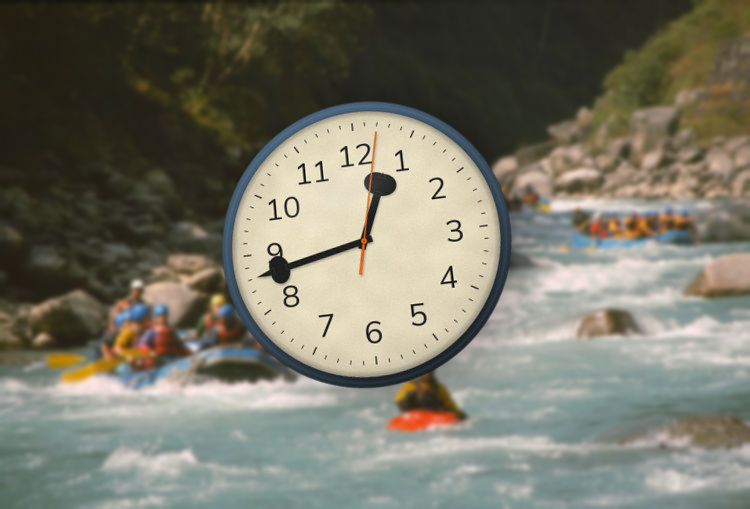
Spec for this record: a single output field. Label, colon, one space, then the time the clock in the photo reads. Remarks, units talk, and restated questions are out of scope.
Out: 12:43:02
